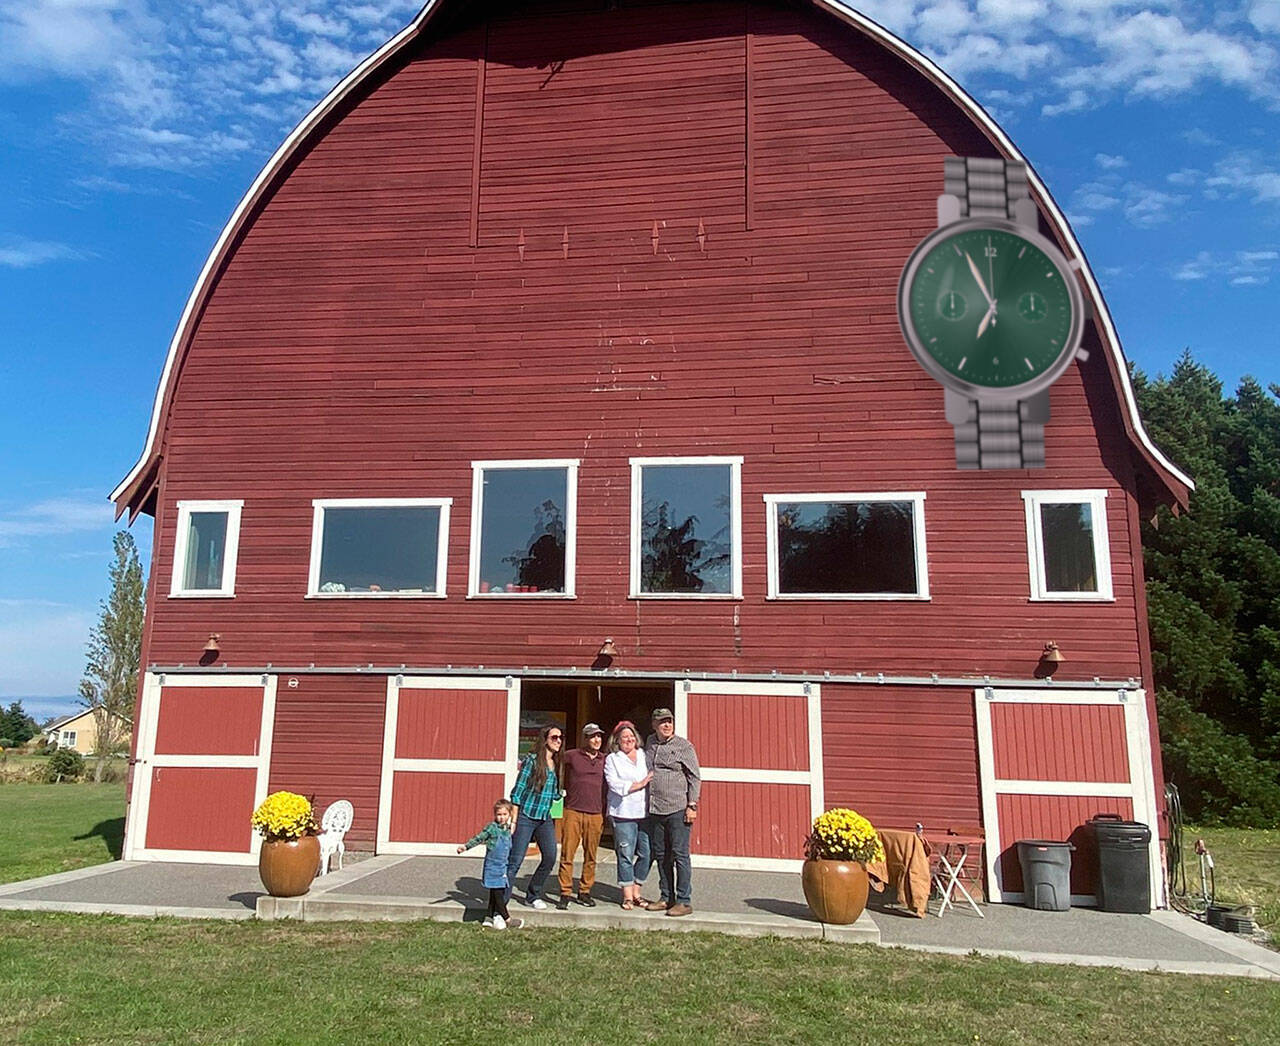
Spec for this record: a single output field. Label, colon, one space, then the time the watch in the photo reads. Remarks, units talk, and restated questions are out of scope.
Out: 6:56
